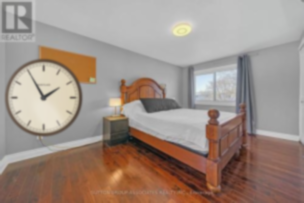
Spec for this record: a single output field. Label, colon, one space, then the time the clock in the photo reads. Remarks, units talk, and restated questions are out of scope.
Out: 1:55
